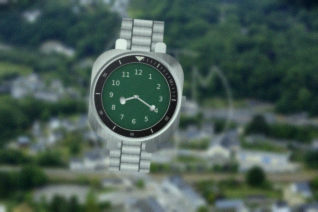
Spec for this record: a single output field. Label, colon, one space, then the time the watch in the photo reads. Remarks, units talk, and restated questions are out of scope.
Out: 8:20
